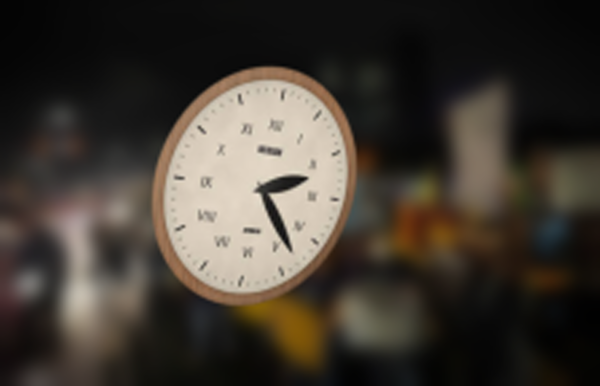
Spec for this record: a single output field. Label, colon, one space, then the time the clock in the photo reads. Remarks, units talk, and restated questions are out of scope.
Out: 2:23
